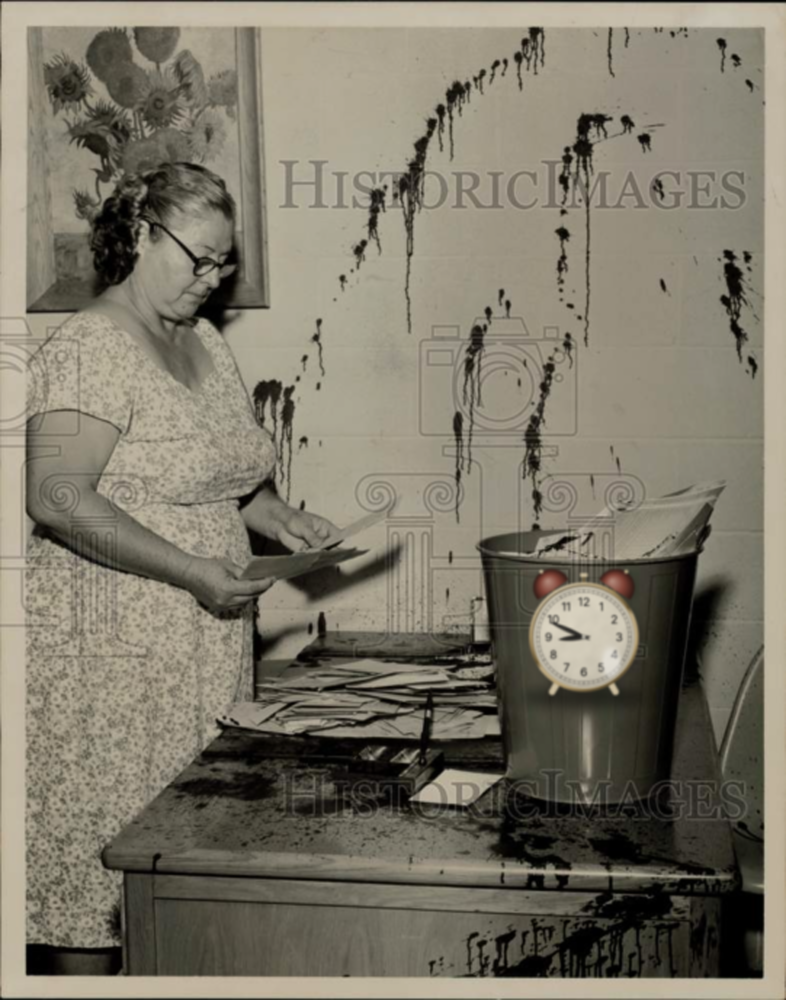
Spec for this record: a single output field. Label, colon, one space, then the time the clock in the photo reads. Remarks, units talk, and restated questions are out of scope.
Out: 8:49
